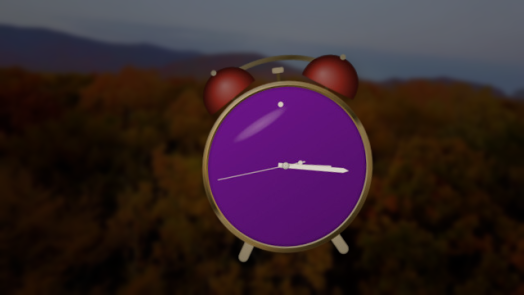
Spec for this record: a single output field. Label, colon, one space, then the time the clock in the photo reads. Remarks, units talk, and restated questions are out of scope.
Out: 3:16:44
